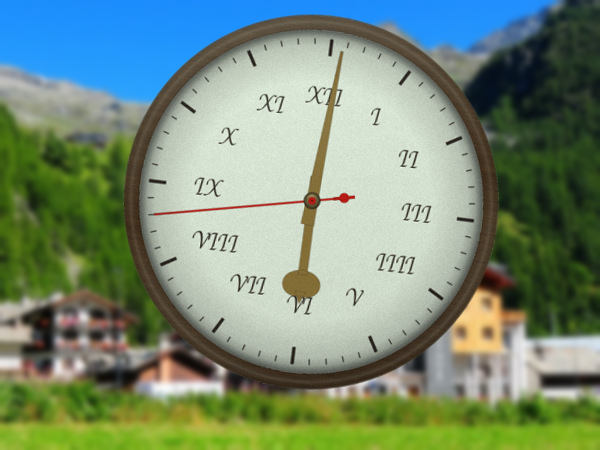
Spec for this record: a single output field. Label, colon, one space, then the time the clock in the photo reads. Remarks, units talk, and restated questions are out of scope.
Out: 6:00:43
